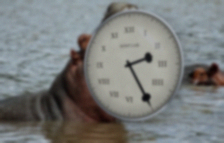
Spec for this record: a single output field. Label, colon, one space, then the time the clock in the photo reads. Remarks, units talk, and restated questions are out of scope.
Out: 2:25
